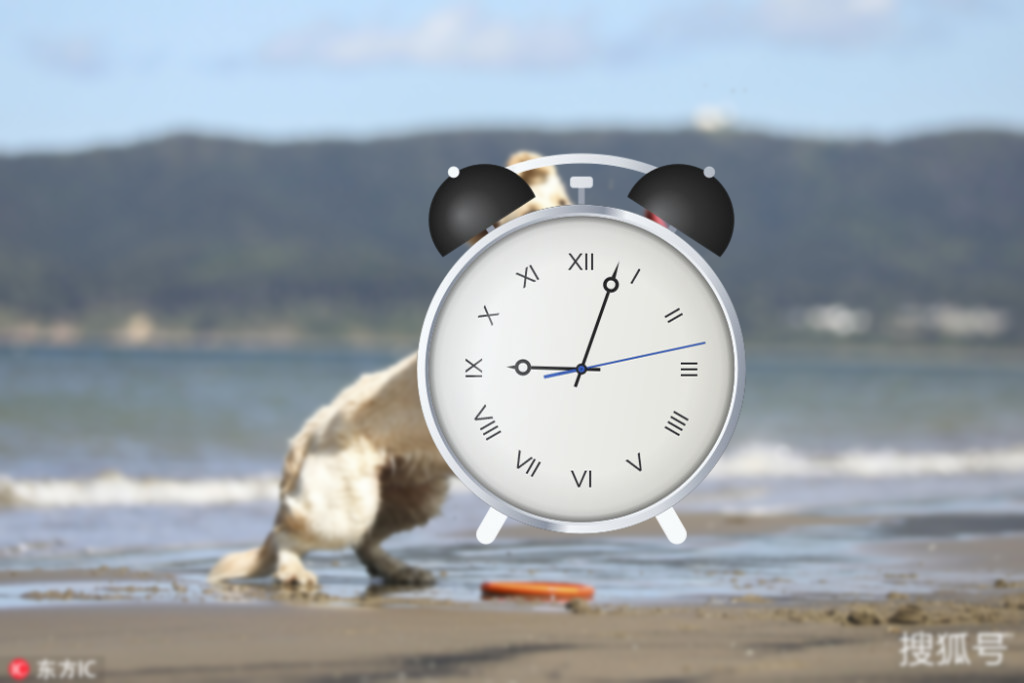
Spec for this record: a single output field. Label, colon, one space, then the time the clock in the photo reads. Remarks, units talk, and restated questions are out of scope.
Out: 9:03:13
